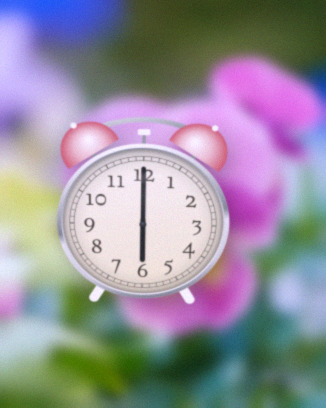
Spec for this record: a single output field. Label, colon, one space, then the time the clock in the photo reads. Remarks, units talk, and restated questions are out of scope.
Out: 6:00
